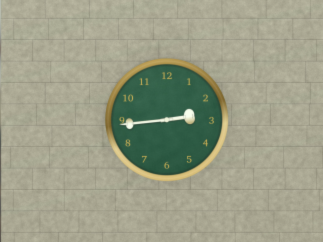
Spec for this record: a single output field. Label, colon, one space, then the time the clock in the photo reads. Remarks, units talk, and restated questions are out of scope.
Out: 2:44
